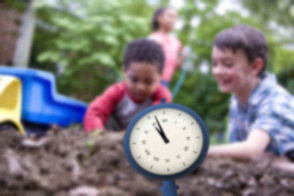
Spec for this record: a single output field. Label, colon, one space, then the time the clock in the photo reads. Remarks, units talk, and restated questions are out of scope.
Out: 10:57
